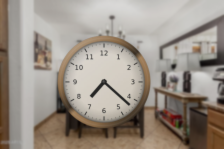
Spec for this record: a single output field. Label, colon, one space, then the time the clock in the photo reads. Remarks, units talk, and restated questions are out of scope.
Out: 7:22
